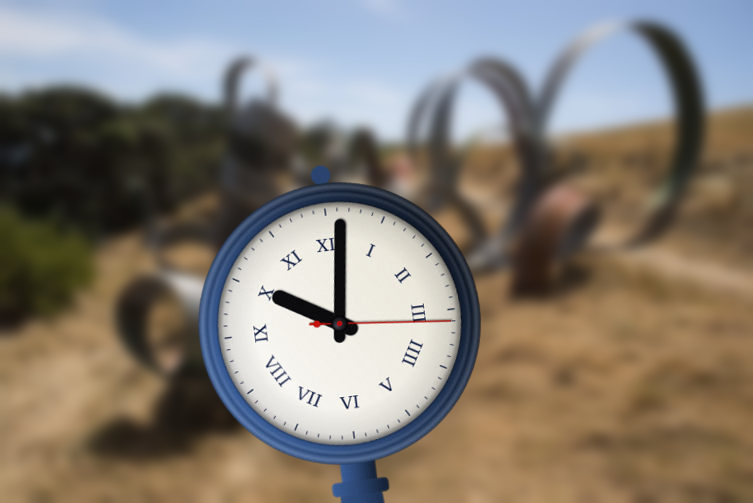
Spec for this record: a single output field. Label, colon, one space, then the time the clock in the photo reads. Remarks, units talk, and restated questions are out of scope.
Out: 10:01:16
